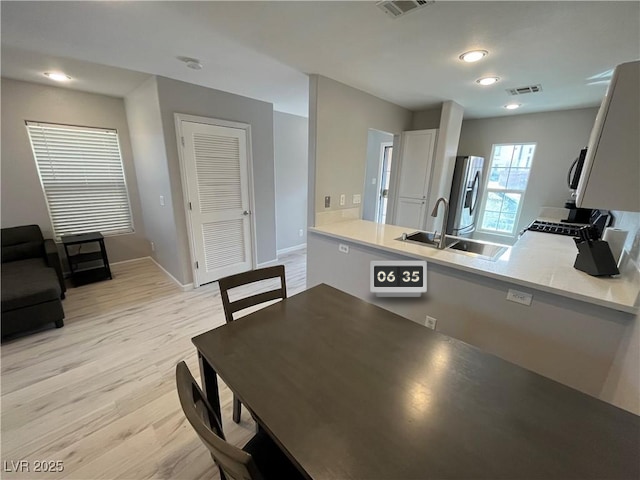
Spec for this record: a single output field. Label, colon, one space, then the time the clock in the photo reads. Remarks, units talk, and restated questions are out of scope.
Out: 6:35
